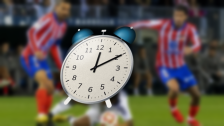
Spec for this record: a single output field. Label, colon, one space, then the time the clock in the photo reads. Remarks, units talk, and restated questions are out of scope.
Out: 12:10
